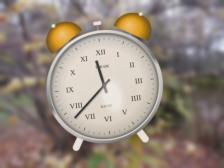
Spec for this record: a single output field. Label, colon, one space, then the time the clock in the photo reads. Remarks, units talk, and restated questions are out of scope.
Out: 11:38
